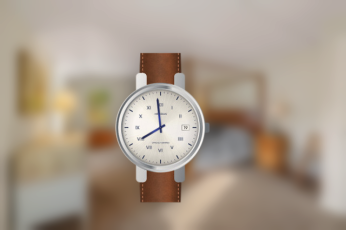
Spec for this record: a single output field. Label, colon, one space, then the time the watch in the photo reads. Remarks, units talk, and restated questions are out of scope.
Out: 7:59
